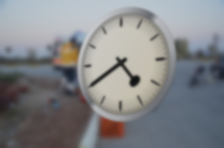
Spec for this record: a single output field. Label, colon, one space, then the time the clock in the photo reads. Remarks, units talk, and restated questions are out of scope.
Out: 4:40
